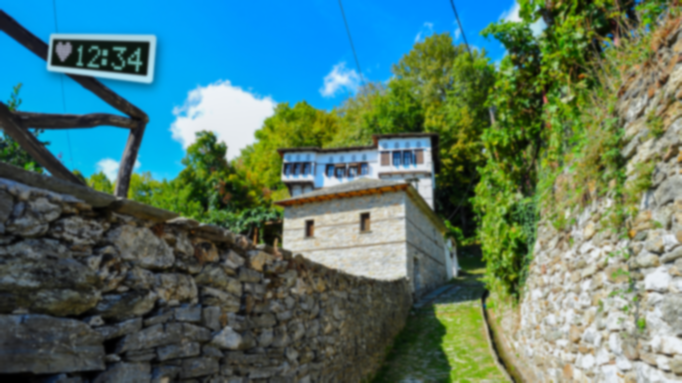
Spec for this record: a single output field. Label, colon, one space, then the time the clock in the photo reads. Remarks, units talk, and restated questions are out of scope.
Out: 12:34
